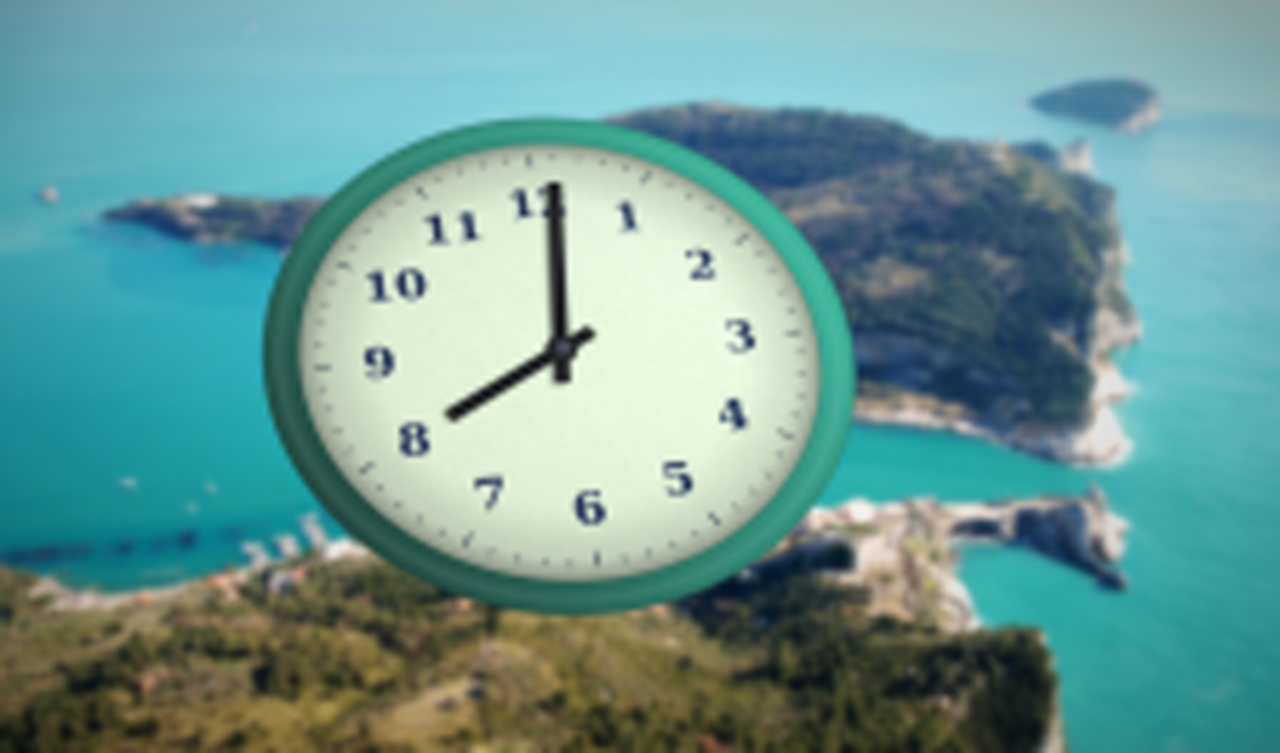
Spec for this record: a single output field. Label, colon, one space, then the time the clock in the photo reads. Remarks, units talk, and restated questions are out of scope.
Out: 8:01
